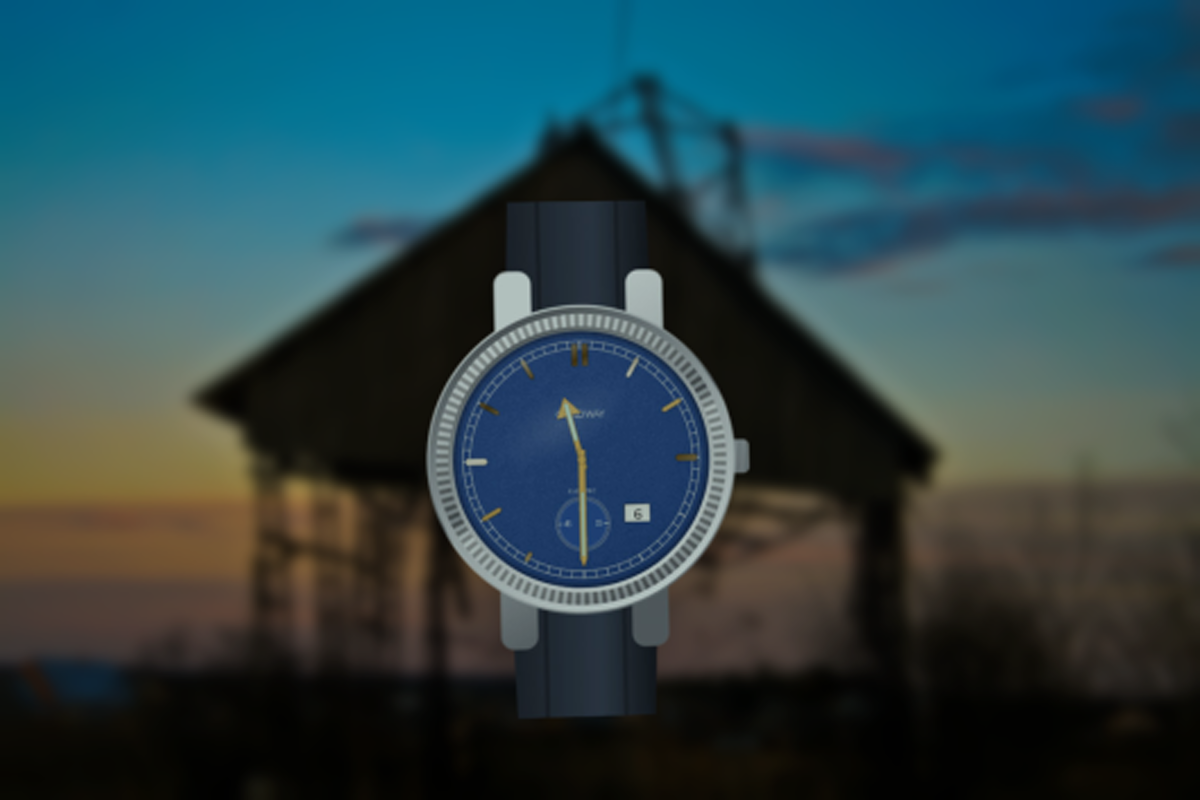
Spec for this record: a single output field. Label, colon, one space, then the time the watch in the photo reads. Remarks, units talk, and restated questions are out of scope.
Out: 11:30
